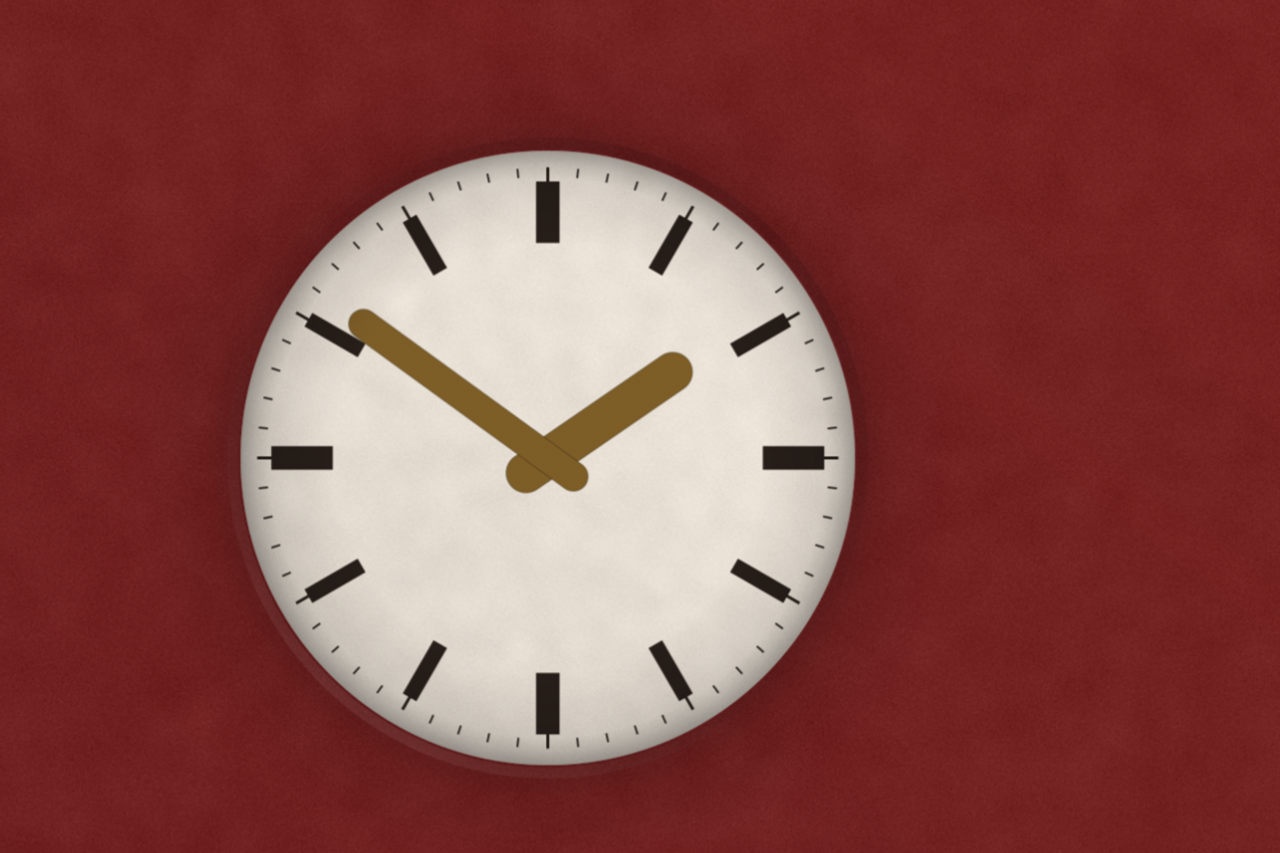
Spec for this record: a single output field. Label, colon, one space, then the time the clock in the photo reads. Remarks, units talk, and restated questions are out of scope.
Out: 1:51
